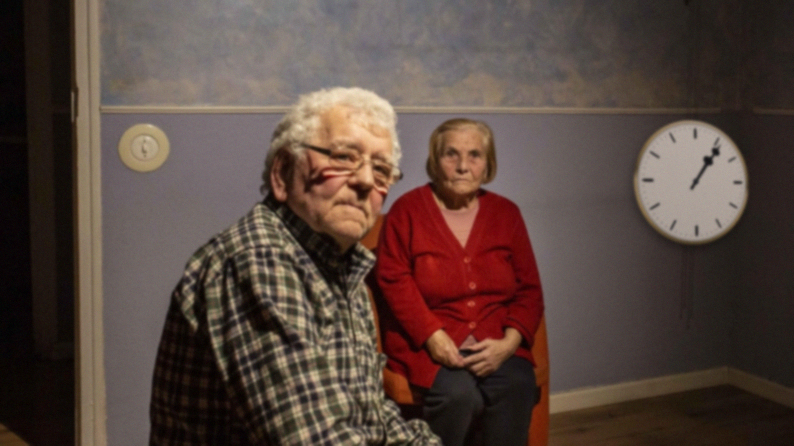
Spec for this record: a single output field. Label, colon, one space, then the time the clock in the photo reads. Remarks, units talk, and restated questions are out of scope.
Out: 1:06
